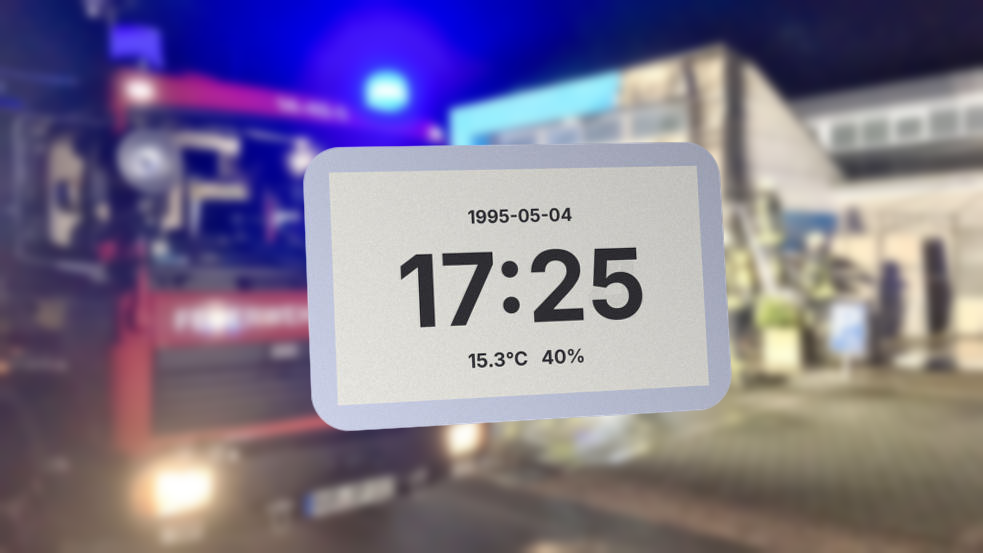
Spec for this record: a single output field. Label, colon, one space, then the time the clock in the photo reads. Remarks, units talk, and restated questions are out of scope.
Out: 17:25
